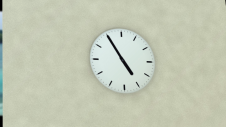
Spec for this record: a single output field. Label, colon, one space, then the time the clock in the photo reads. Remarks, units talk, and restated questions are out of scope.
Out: 4:55
